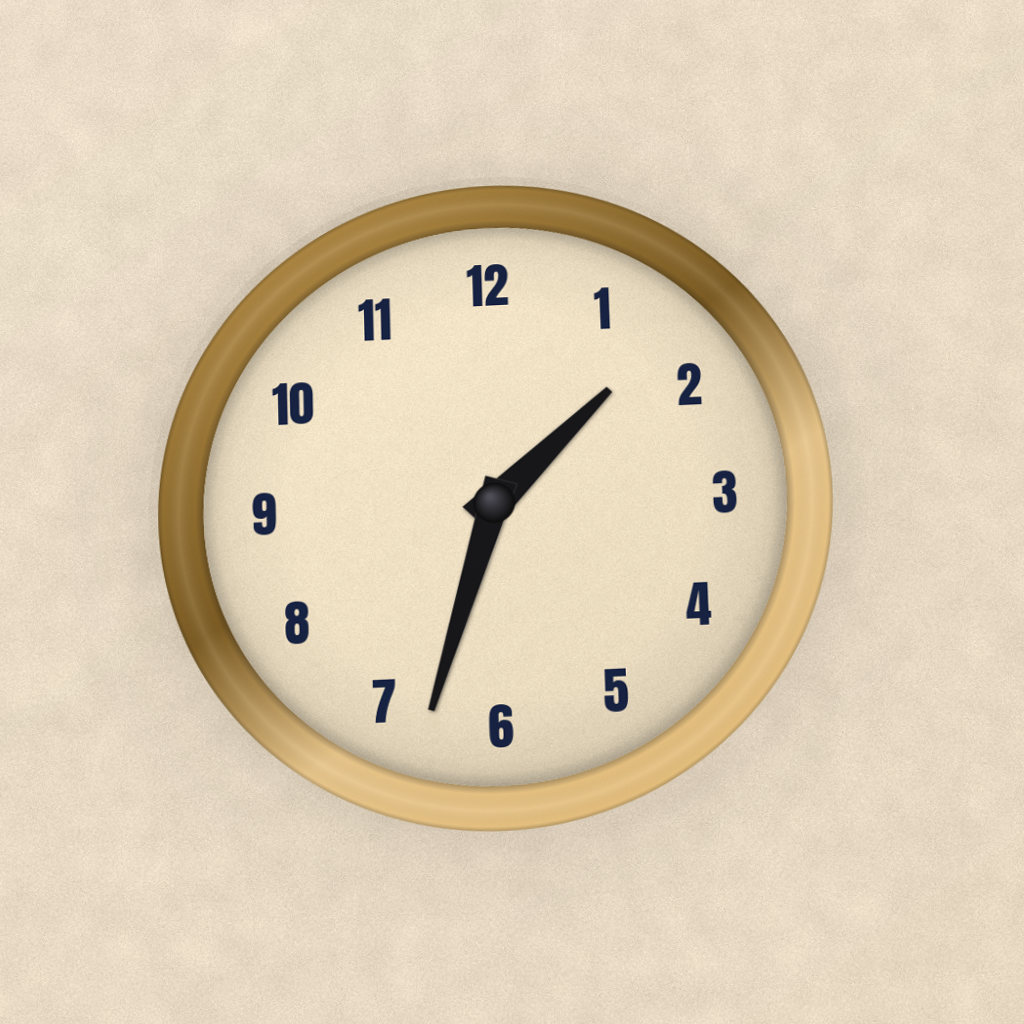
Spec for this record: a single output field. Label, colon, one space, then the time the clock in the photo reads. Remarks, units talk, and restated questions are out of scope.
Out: 1:33
